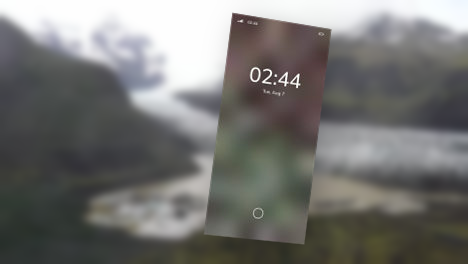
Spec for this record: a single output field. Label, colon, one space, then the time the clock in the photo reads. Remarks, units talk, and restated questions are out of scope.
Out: 2:44
